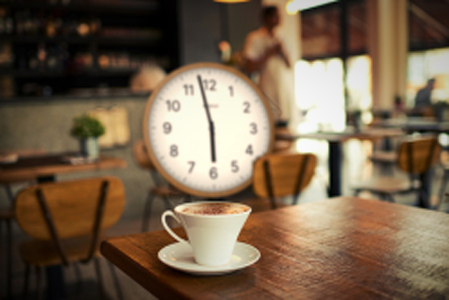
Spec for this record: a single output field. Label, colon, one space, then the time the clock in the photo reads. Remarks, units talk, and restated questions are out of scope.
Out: 5:58
